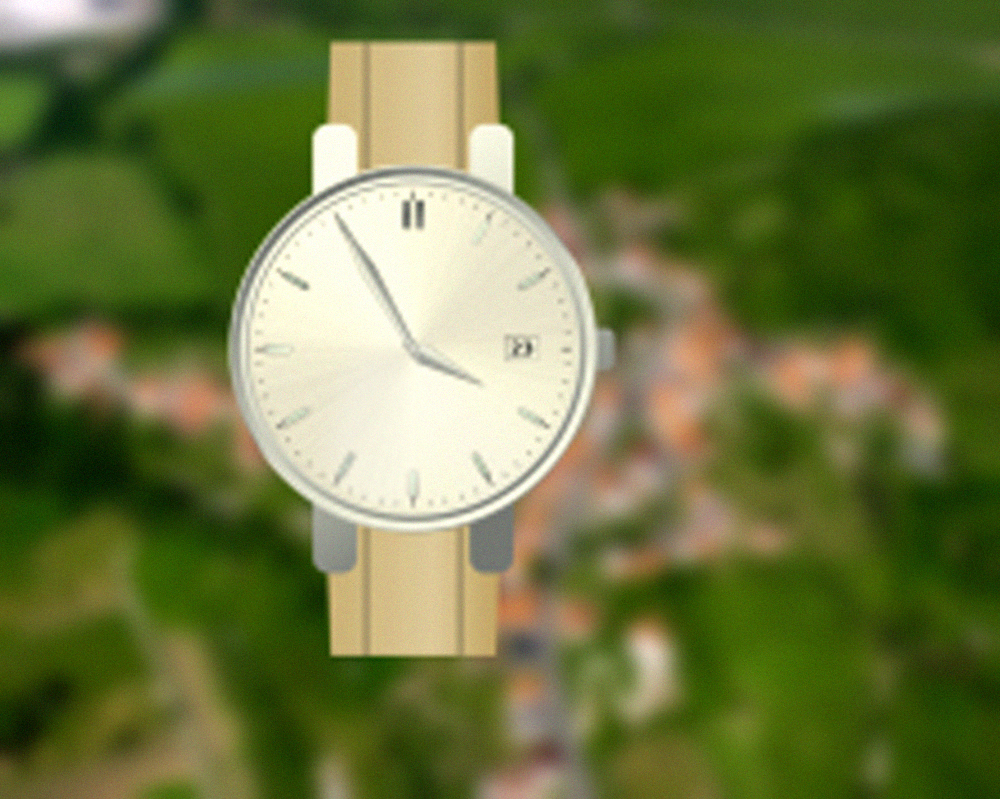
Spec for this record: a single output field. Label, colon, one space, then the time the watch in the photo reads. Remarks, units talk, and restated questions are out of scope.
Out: 3:55
